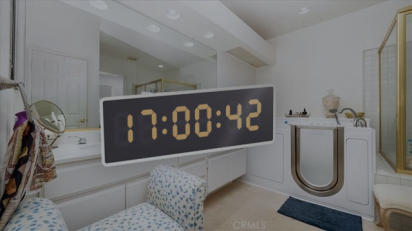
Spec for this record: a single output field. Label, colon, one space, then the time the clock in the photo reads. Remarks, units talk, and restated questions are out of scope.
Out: 17:00:42
